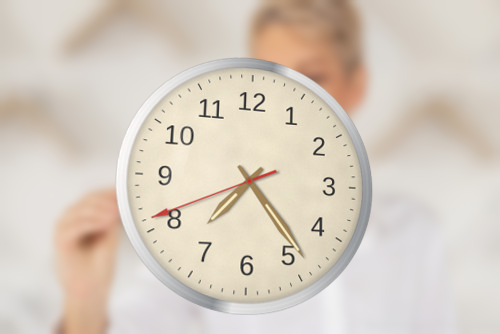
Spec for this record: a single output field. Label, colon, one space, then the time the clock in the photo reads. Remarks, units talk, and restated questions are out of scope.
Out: 7:23:41
